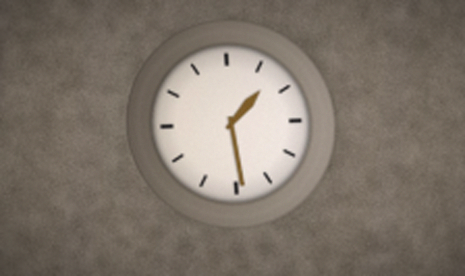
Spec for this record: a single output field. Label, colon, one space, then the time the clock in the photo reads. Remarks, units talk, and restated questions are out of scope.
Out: 1:29
